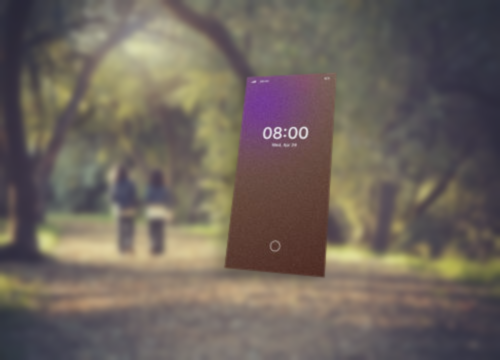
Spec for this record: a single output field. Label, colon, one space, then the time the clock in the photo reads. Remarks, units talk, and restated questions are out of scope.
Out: 8:00
